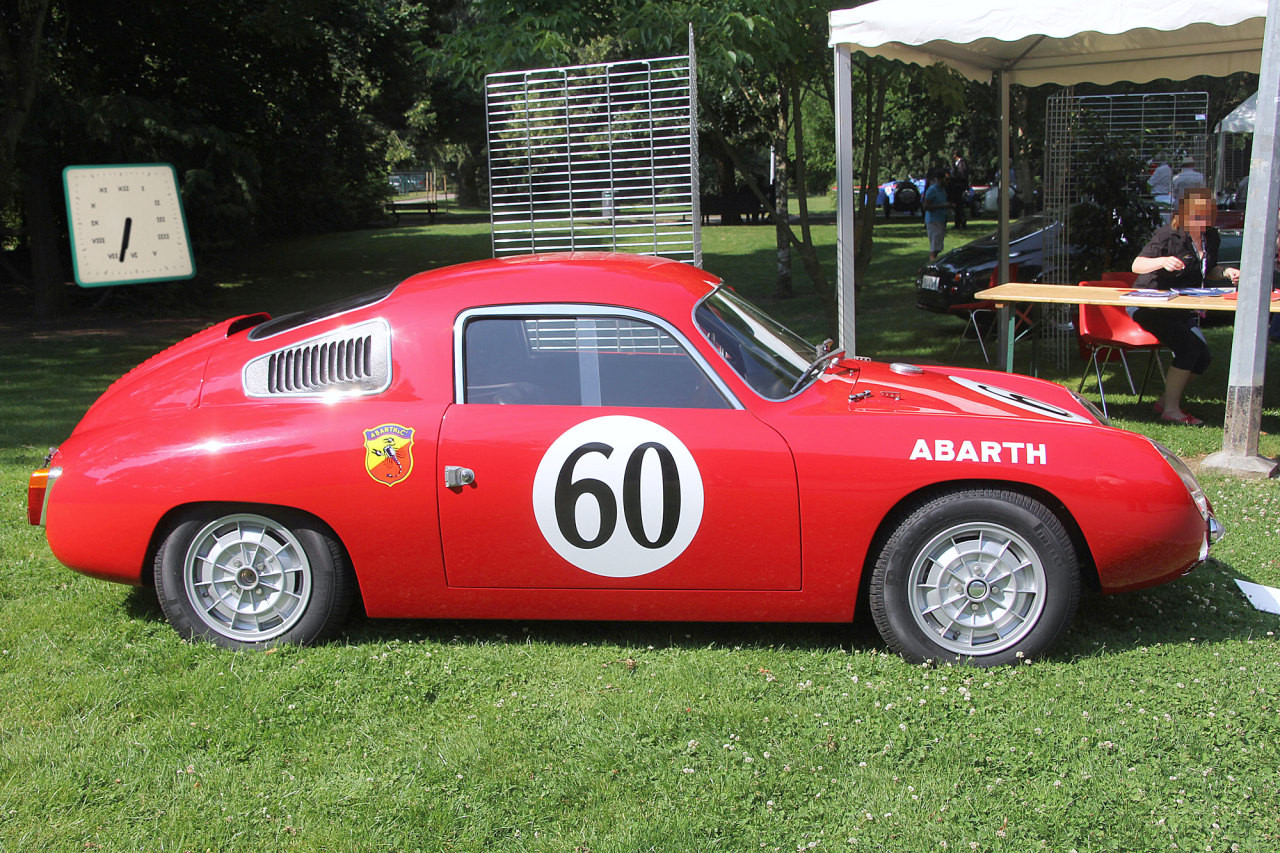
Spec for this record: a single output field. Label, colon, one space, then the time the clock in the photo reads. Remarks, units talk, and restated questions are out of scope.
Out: 6:33
